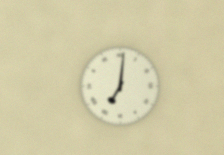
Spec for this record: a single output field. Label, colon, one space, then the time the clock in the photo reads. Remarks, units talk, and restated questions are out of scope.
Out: 7:01
